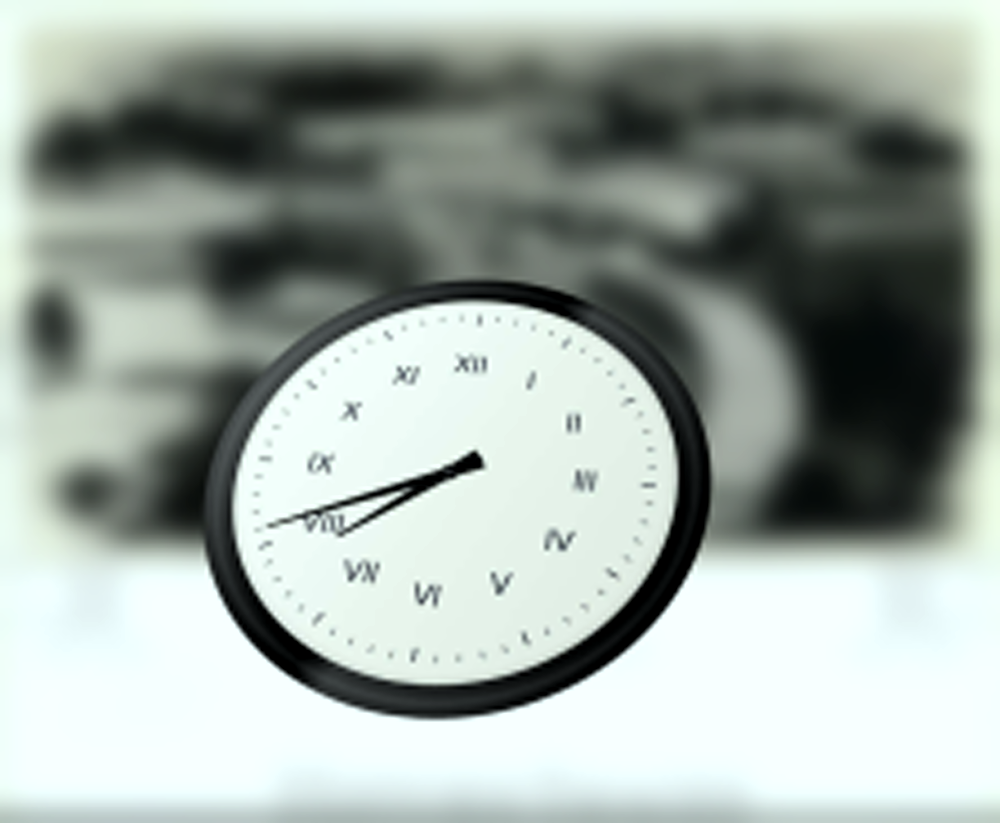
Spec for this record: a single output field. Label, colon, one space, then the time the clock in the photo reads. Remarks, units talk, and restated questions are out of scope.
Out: 7:41
